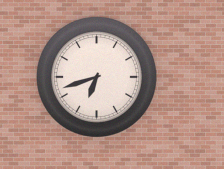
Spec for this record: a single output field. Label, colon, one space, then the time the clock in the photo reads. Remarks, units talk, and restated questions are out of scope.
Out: 6:42
